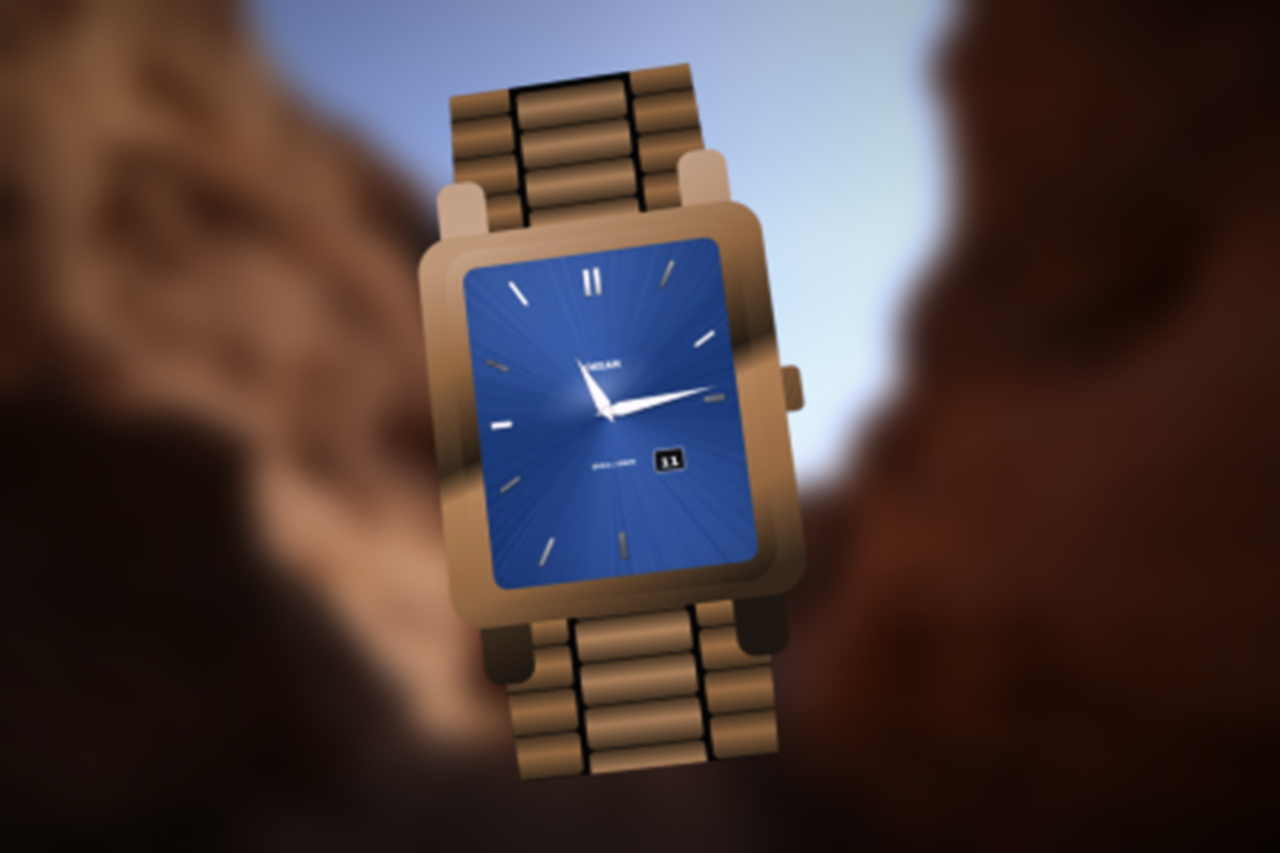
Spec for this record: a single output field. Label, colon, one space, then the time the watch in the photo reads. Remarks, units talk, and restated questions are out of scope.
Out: 11:14
